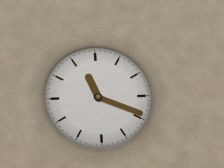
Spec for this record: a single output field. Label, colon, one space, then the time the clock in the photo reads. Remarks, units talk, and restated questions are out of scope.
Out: 11:19
